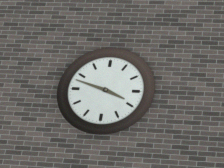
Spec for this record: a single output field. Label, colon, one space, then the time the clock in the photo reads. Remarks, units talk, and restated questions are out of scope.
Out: 3:48
